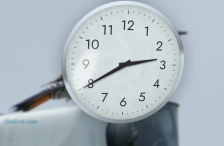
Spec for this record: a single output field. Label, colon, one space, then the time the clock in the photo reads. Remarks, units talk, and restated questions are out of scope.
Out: 2:40
